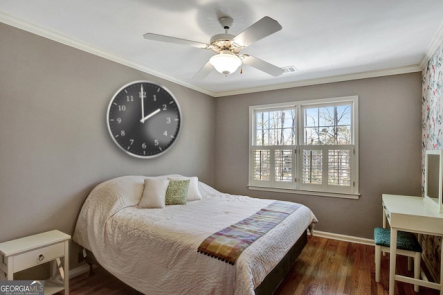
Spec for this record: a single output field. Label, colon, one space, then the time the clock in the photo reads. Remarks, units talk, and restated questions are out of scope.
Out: 2:00
